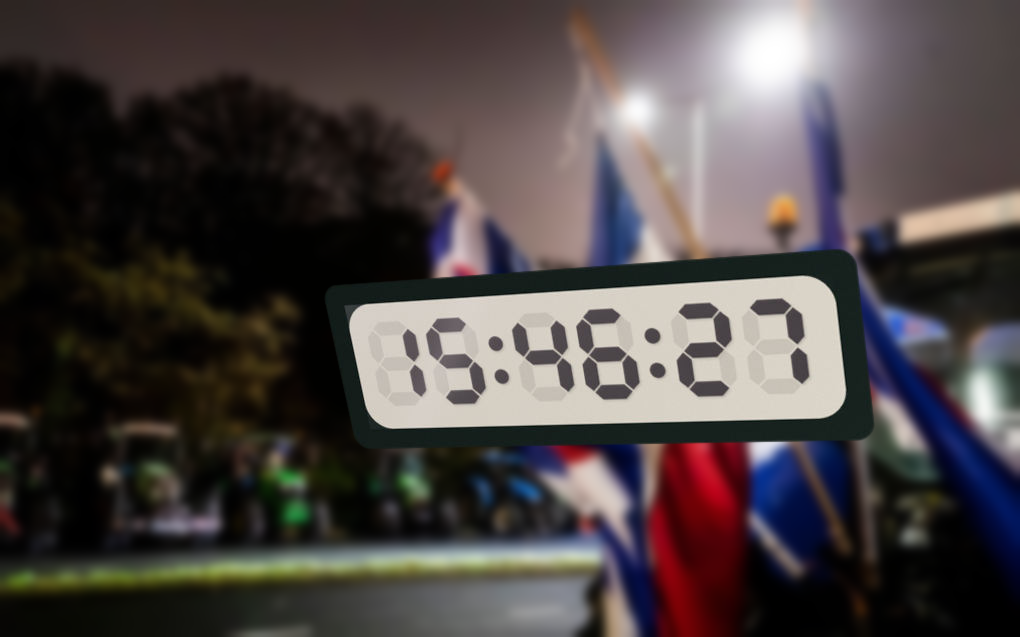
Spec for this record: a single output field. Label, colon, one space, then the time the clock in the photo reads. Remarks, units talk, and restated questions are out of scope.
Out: 15:46:27
